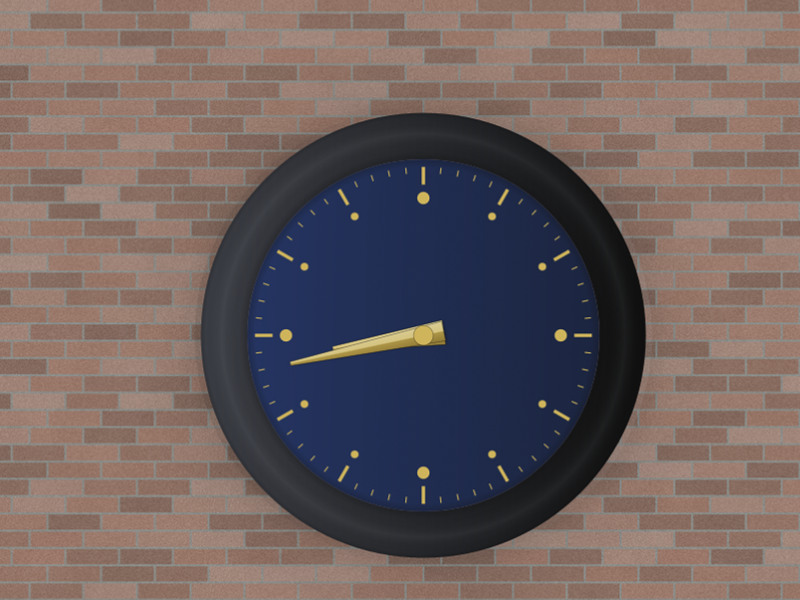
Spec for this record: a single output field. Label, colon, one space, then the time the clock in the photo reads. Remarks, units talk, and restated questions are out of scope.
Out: 8:43
